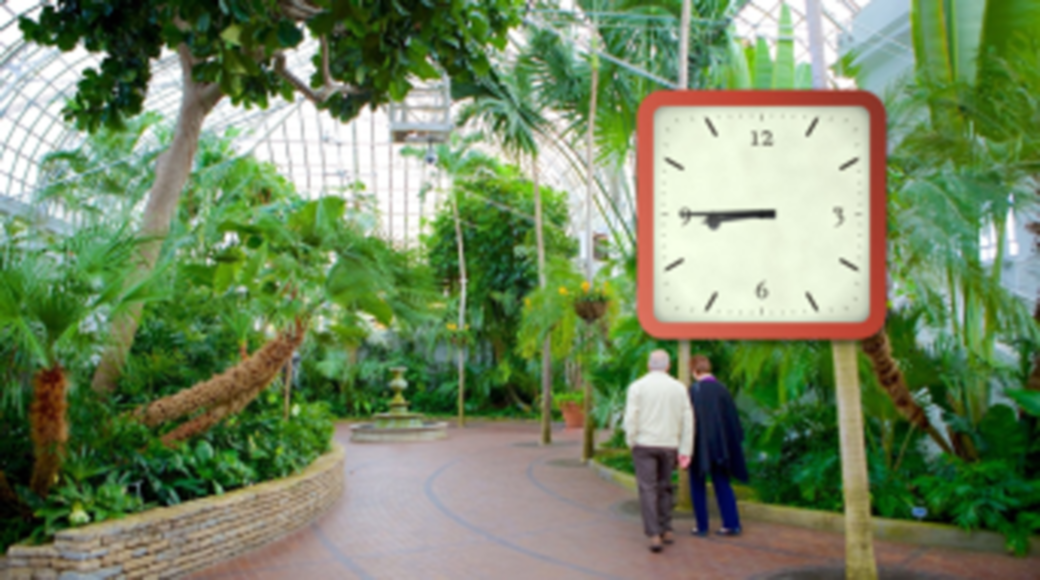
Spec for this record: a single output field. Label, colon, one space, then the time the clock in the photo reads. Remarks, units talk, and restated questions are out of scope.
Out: 8:45
